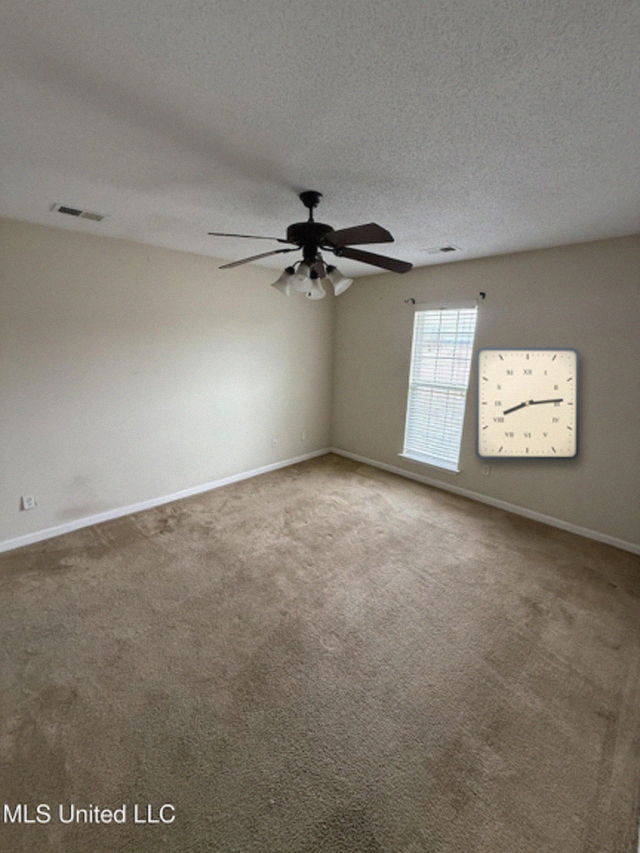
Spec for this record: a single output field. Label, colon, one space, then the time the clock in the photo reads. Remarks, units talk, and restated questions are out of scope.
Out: 8:14
